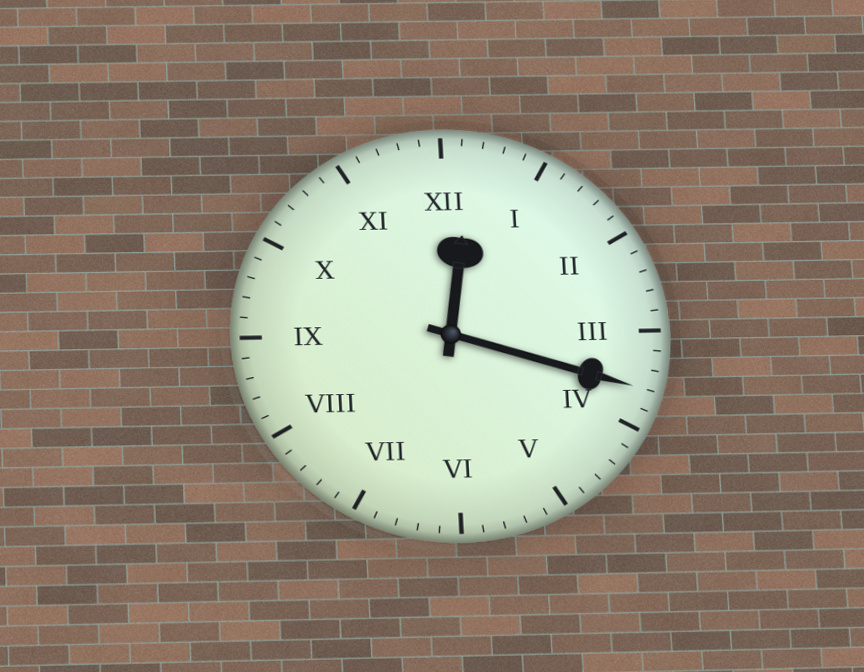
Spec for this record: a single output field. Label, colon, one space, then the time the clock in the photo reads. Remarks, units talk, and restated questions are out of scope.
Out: 12:18
